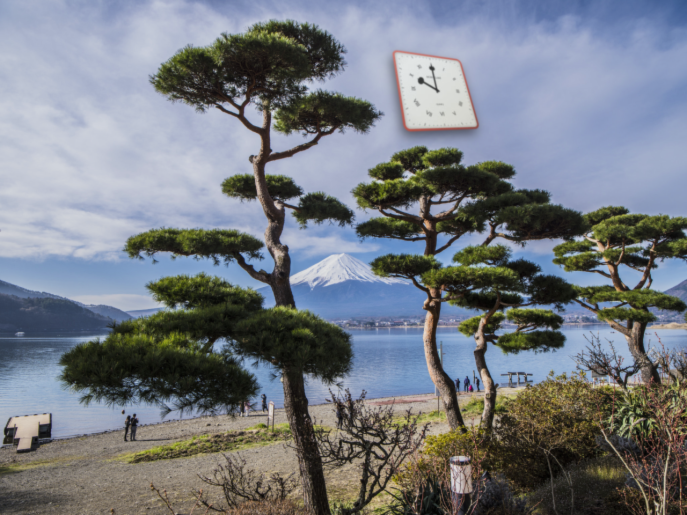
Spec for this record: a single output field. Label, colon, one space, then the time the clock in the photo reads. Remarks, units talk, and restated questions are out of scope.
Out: 10:00
